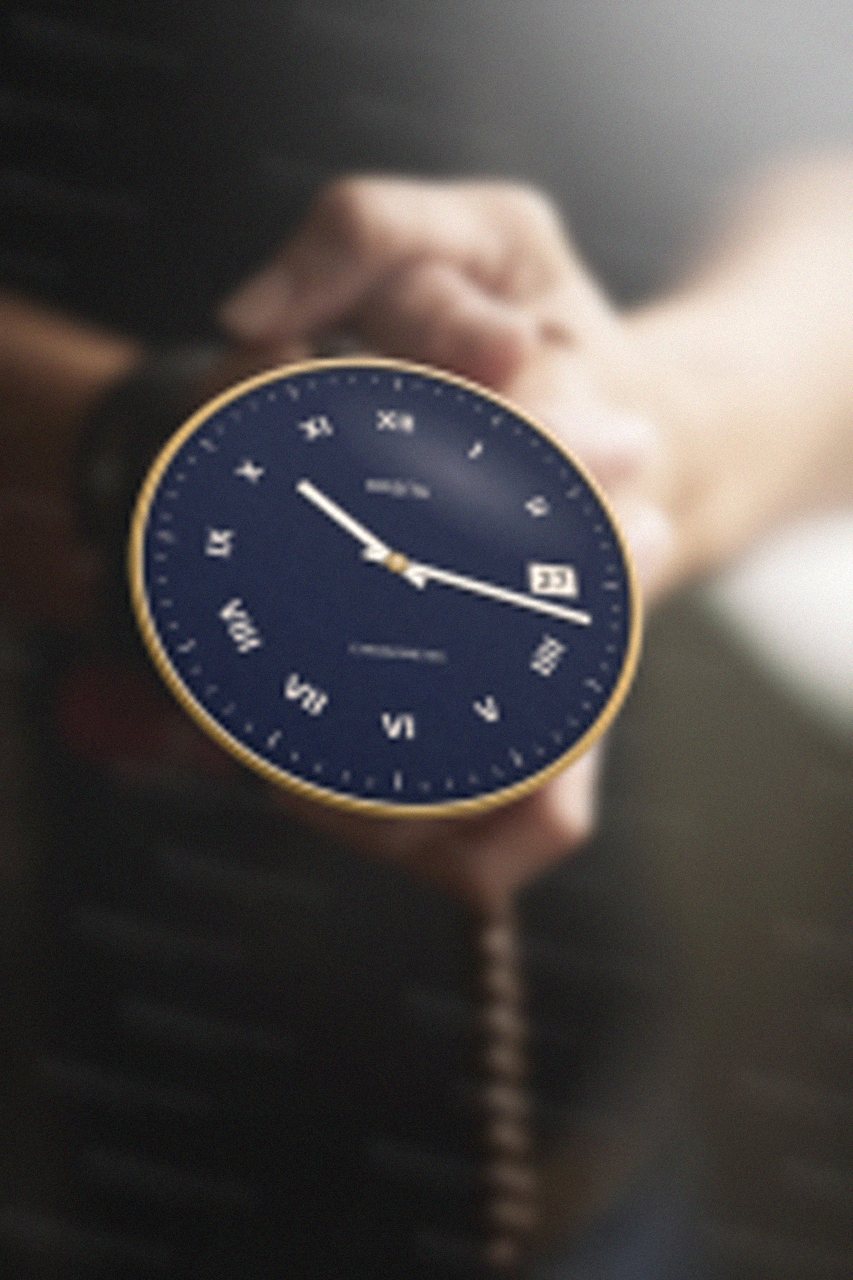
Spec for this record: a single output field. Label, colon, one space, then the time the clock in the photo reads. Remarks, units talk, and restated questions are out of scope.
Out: 10:17
